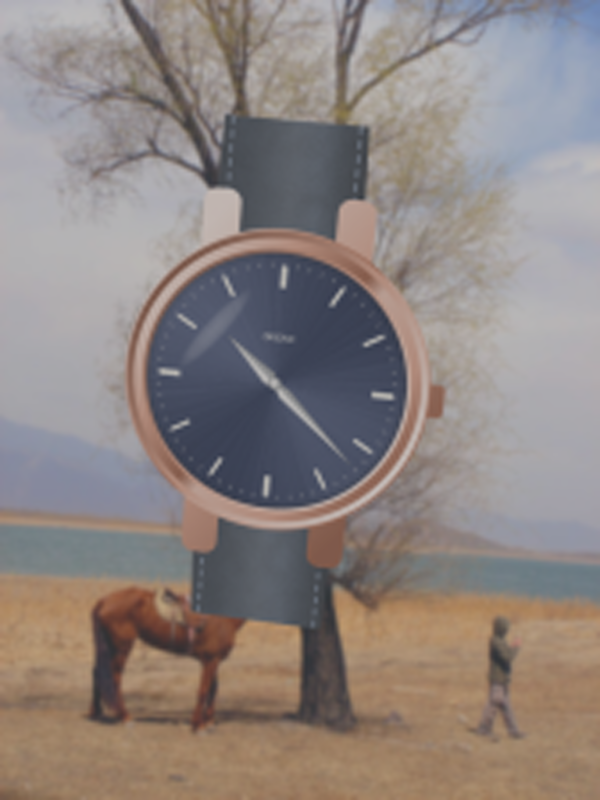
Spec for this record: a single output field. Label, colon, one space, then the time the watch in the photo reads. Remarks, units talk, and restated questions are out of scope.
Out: 10:22
